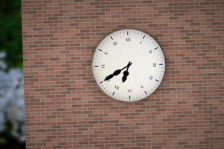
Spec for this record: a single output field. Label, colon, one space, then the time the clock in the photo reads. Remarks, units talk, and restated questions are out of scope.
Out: 6:40
